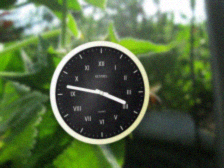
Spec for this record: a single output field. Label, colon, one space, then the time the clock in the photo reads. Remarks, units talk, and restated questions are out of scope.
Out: 3:47
